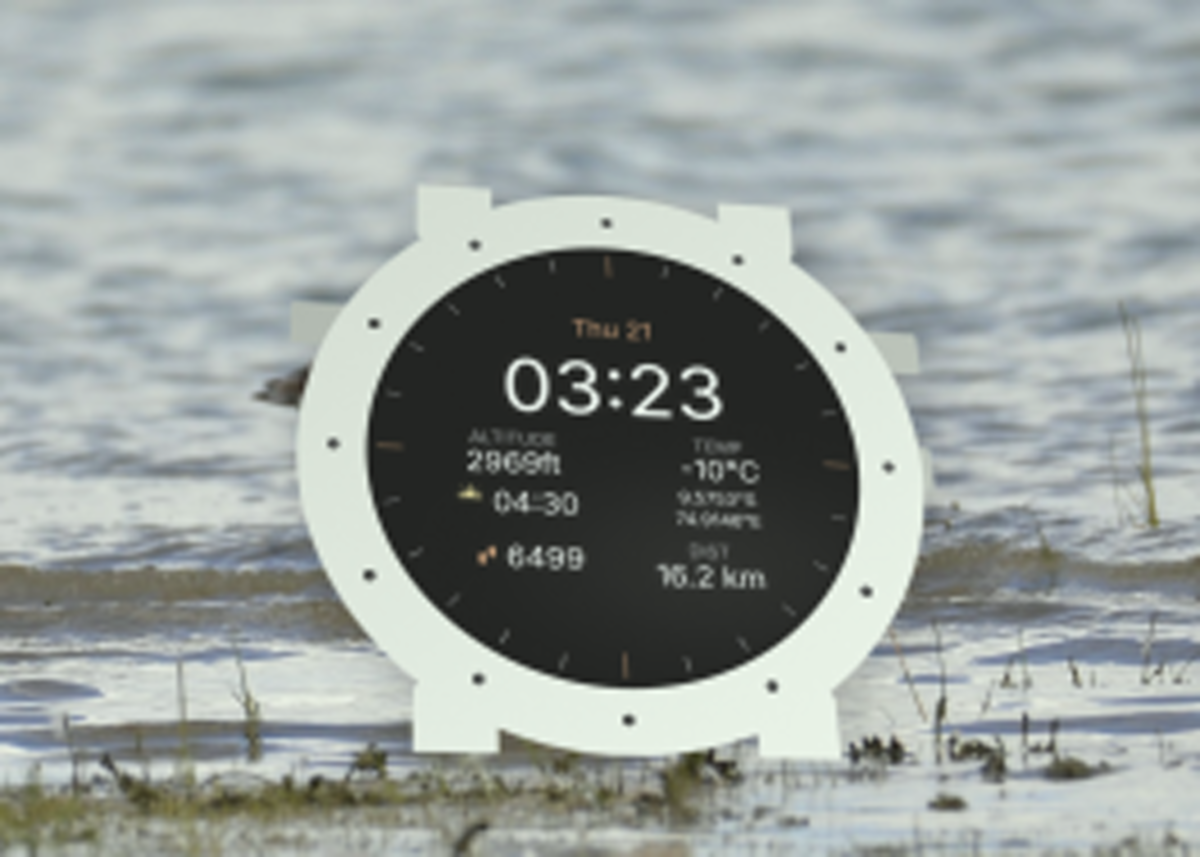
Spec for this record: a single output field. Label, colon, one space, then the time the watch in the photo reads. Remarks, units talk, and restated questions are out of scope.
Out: 3:23
